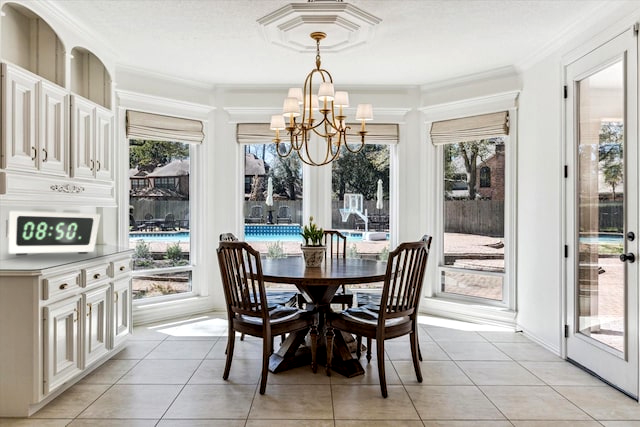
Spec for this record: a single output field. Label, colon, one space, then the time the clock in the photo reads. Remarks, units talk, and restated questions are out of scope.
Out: 8:50
